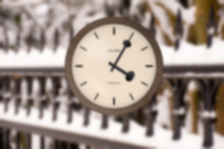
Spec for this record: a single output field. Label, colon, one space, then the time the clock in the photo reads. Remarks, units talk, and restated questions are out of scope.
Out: 4:05
